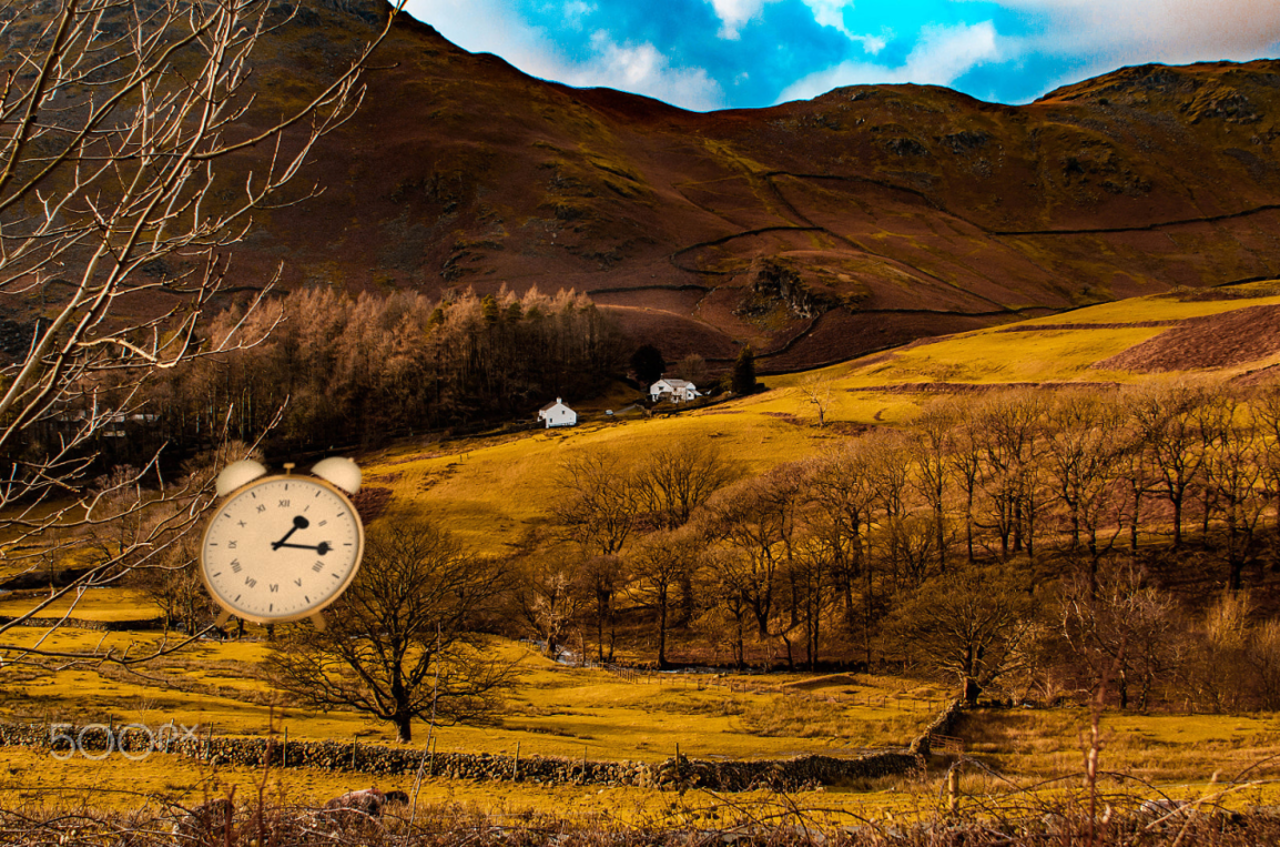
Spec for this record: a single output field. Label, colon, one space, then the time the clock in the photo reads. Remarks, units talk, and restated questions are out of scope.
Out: 1:16
